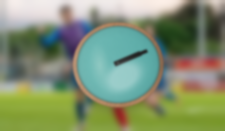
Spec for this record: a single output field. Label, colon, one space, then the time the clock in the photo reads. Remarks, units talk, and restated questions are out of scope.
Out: 2:11
